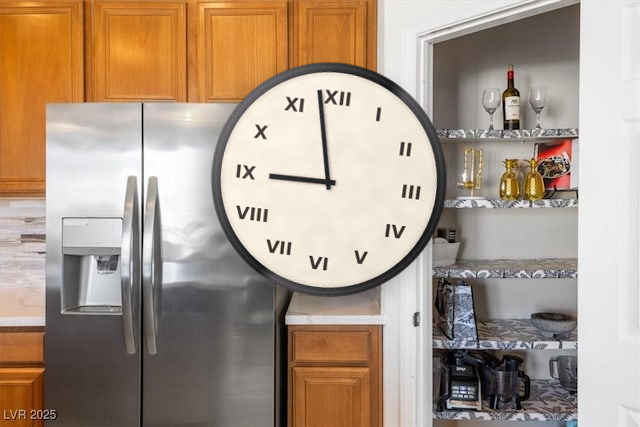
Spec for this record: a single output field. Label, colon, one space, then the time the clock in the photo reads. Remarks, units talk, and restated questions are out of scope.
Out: 8:58
